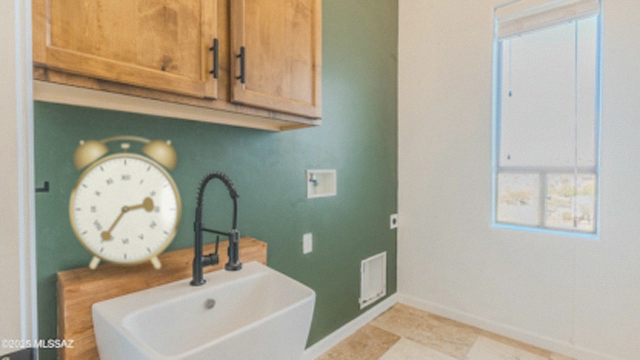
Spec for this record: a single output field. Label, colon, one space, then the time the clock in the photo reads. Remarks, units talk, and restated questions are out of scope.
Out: 2:36
